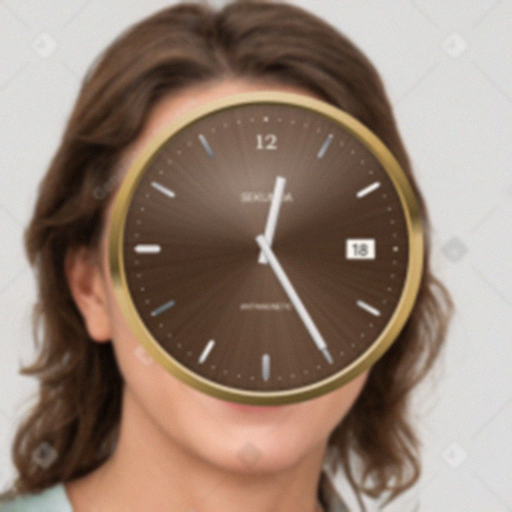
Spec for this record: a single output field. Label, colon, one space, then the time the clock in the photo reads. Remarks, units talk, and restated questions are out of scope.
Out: 12:25
